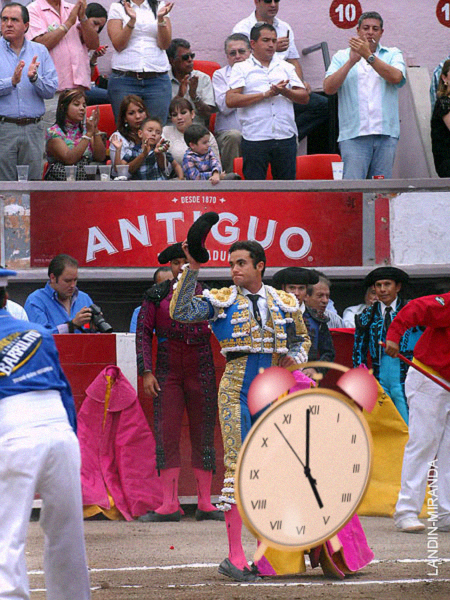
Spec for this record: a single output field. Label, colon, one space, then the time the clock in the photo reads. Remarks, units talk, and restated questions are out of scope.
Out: 4:58:53
